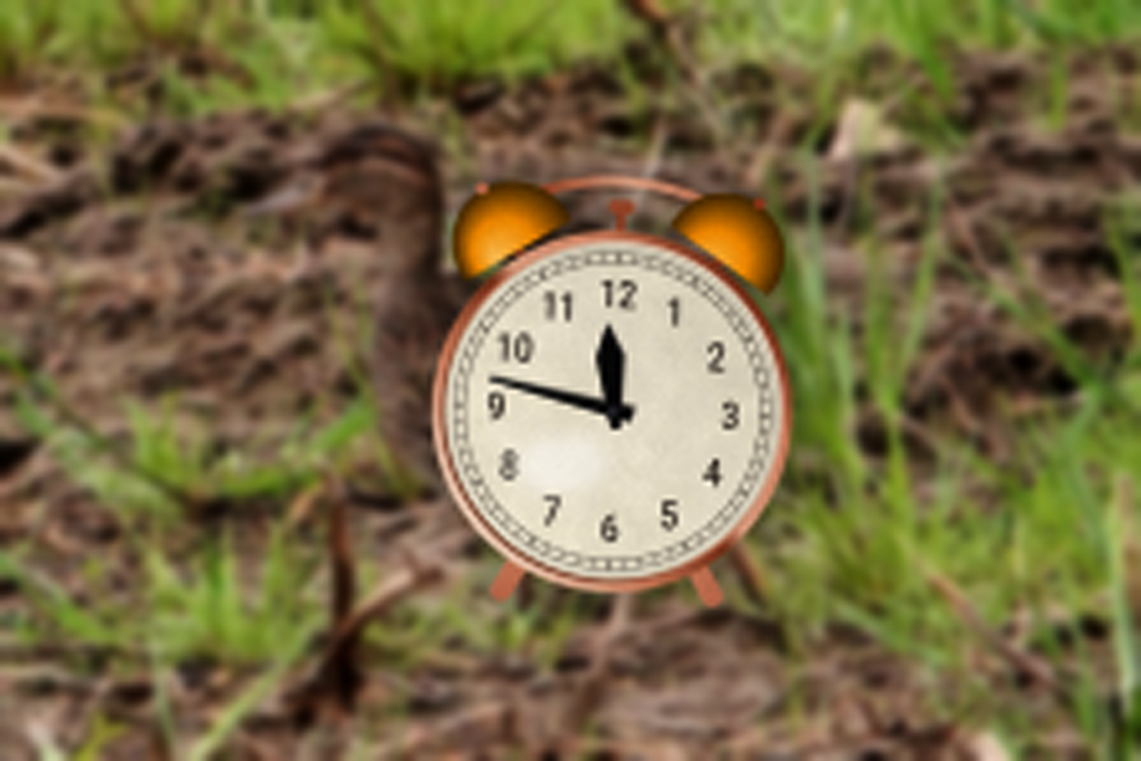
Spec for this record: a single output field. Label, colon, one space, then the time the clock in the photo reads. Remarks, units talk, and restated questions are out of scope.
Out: 11:47
